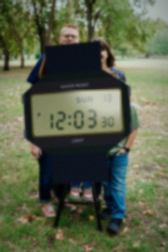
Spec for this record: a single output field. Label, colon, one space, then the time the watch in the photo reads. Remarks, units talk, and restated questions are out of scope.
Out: 12:03
